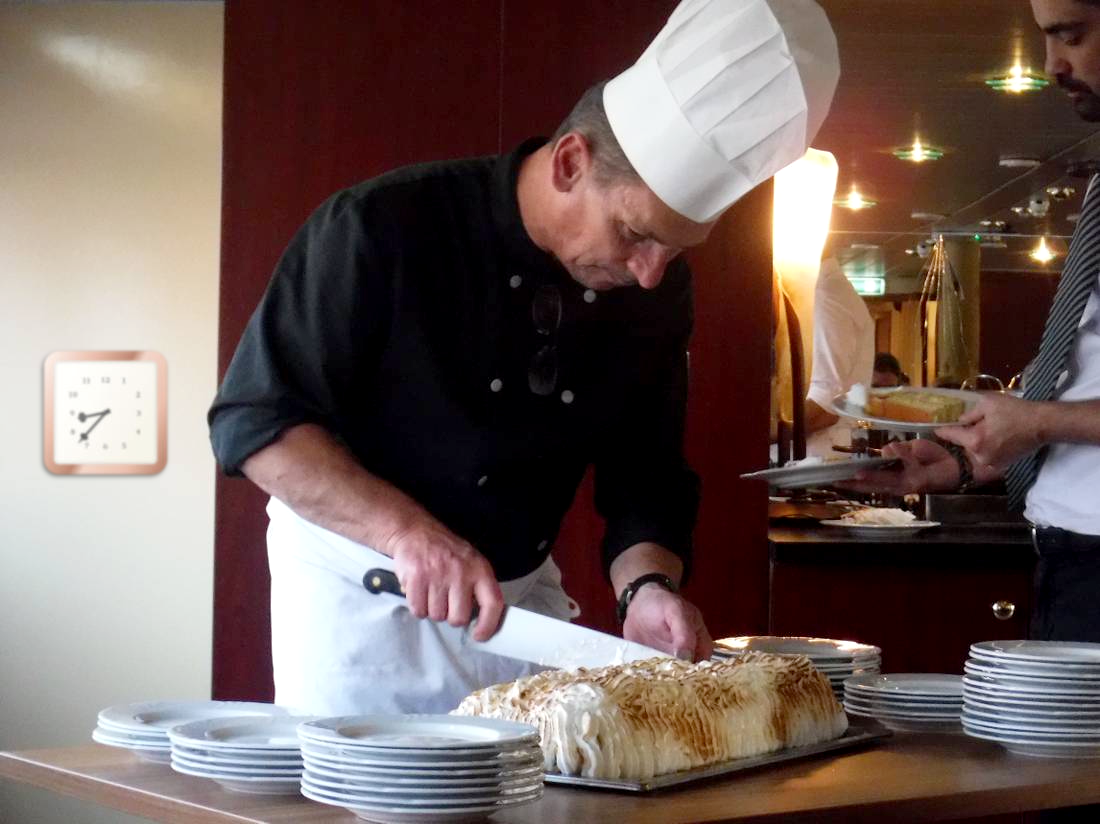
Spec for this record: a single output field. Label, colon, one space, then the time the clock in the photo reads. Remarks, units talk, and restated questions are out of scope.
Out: 8:37
